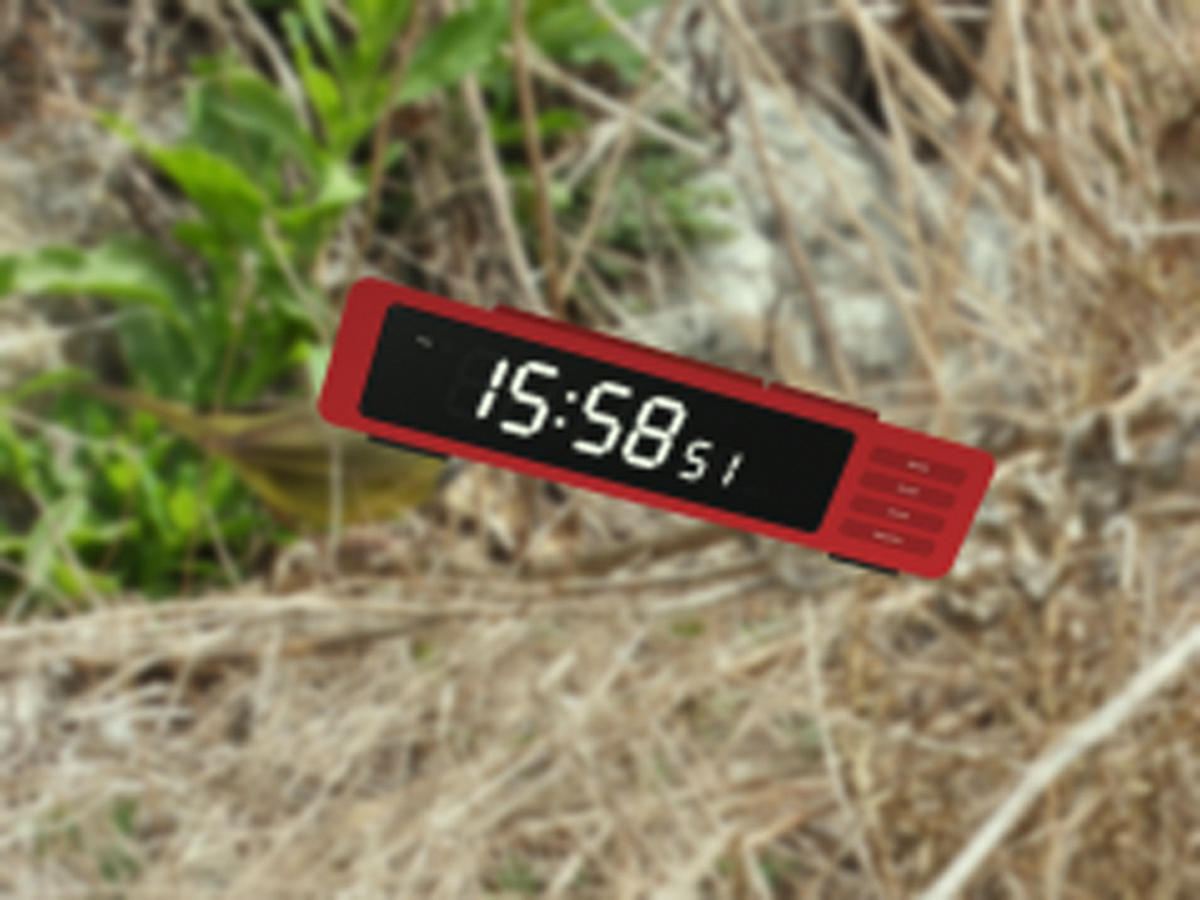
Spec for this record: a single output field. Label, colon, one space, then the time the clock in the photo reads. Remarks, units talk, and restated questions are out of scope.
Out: 15:58:51
